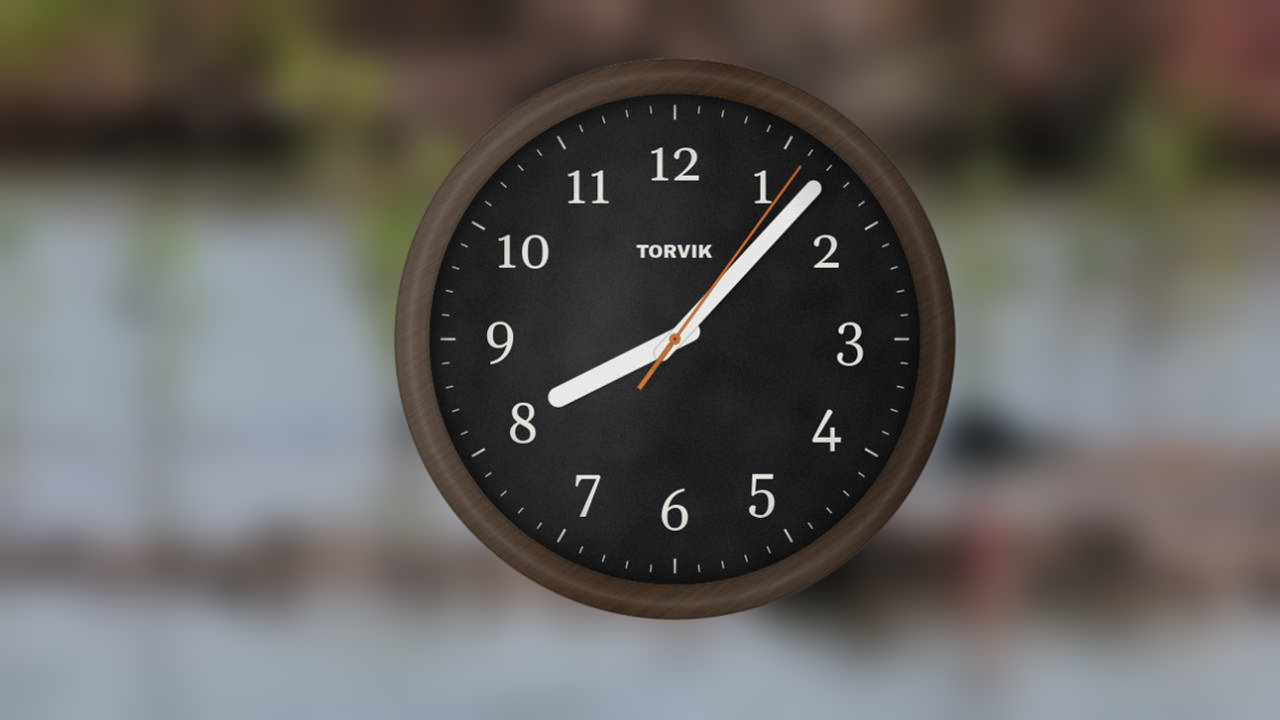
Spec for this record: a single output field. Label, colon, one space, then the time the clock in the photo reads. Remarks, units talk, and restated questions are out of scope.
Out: 8:07:06
